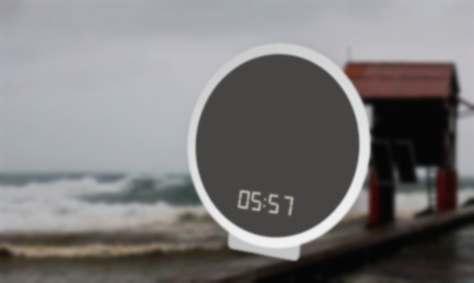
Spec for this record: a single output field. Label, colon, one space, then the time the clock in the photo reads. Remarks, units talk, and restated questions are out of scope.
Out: 5:57
